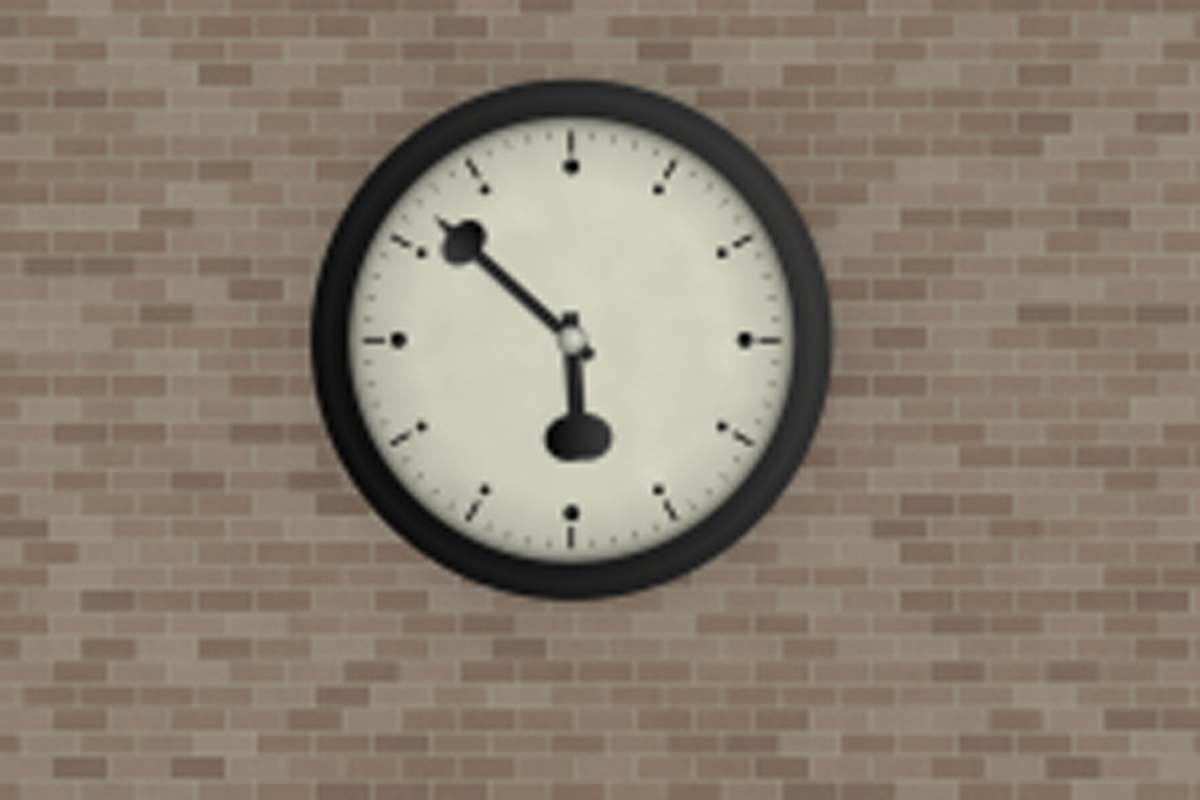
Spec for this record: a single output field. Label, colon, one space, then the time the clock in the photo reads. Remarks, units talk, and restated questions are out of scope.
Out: 5:52
